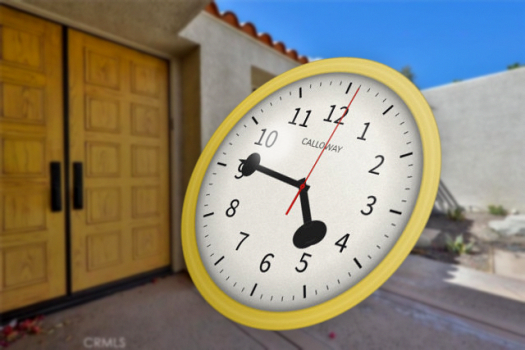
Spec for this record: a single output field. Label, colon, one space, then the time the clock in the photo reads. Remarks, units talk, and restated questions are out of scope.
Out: 4:46:01
